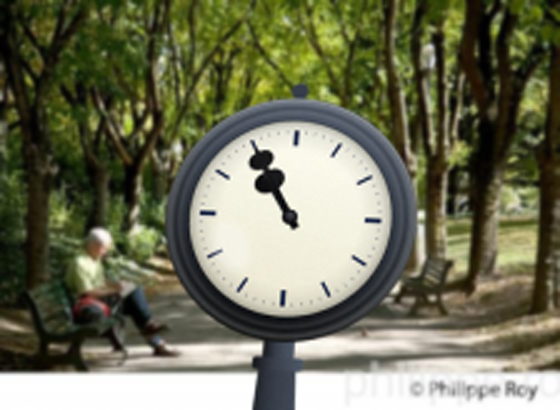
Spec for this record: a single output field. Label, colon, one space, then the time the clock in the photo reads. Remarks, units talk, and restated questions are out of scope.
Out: 10:55
